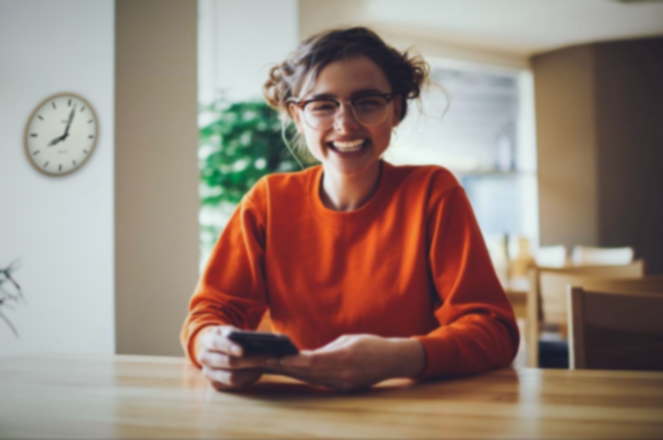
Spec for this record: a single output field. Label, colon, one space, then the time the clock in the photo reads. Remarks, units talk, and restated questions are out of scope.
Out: 8:02
